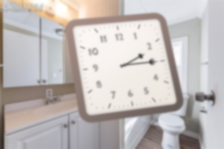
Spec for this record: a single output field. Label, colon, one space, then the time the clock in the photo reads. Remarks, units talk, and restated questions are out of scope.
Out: 2:15
